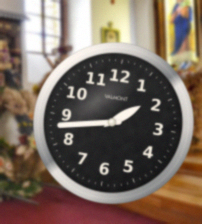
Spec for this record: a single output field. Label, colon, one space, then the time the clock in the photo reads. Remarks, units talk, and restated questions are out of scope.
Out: 1:43
